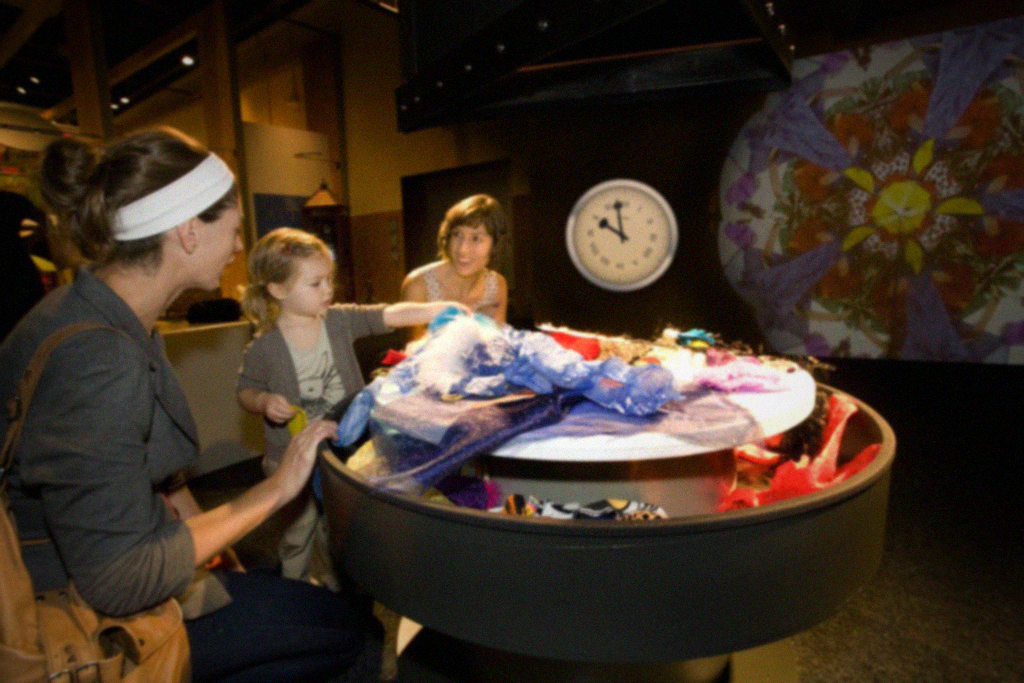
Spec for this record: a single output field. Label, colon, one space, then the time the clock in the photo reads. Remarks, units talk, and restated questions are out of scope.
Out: 9:58
